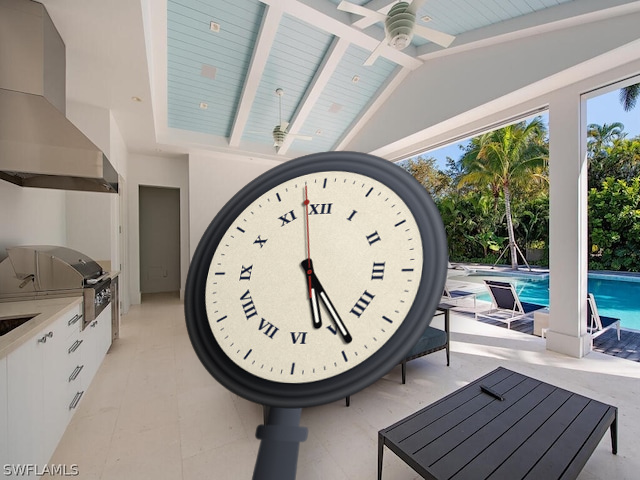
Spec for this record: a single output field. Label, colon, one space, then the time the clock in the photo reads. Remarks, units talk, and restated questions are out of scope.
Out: 5:23:58
